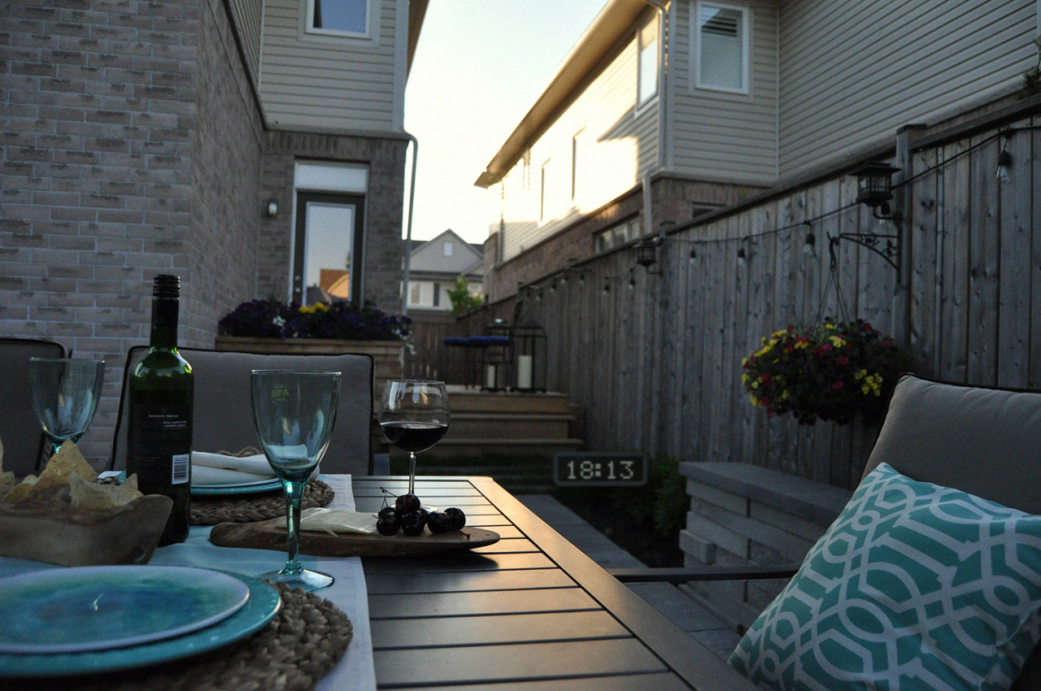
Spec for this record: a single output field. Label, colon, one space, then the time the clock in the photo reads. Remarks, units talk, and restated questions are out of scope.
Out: 18:13
